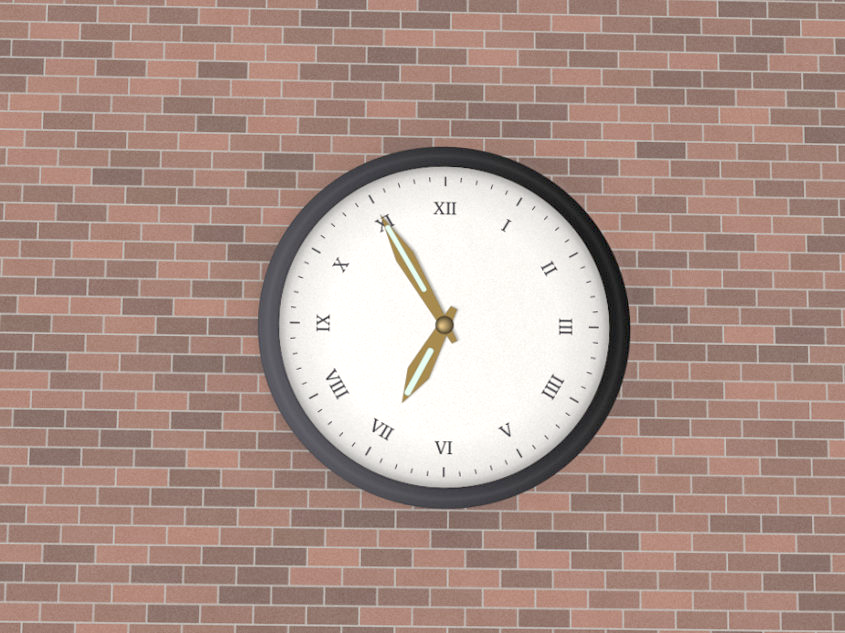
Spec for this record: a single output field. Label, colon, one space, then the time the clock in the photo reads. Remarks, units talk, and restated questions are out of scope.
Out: 6:55
